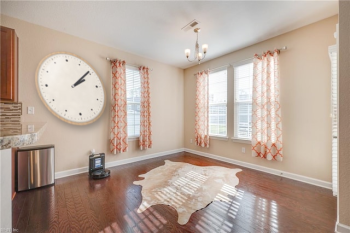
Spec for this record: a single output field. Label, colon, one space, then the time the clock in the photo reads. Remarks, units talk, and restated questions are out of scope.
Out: 2:09
